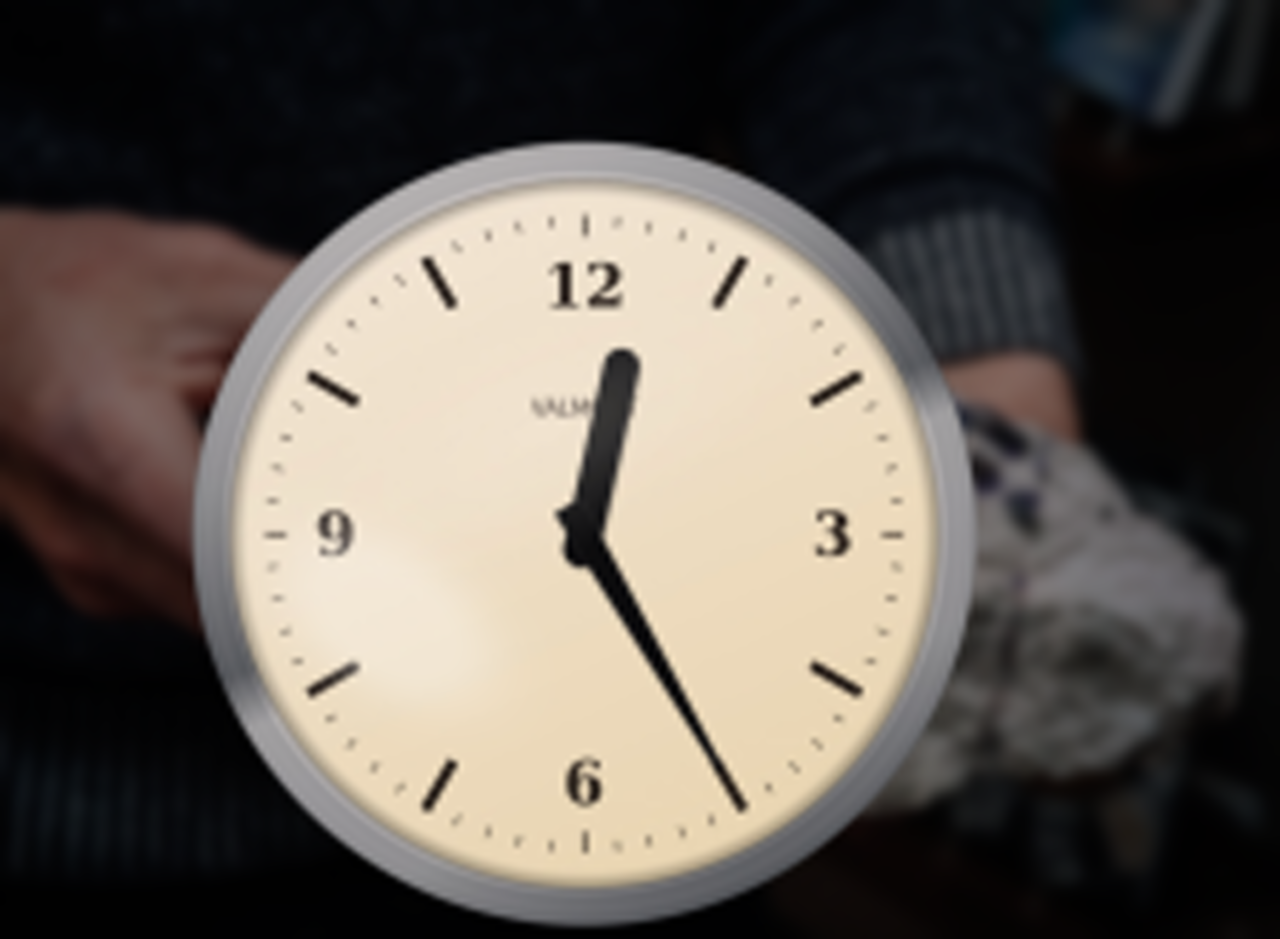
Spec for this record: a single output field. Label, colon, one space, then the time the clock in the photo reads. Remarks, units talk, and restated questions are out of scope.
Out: 12:25
